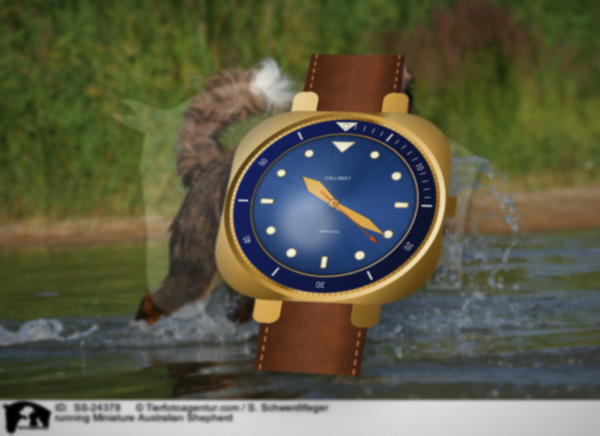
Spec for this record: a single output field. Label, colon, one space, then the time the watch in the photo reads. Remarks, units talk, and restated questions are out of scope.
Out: 10:20:22
